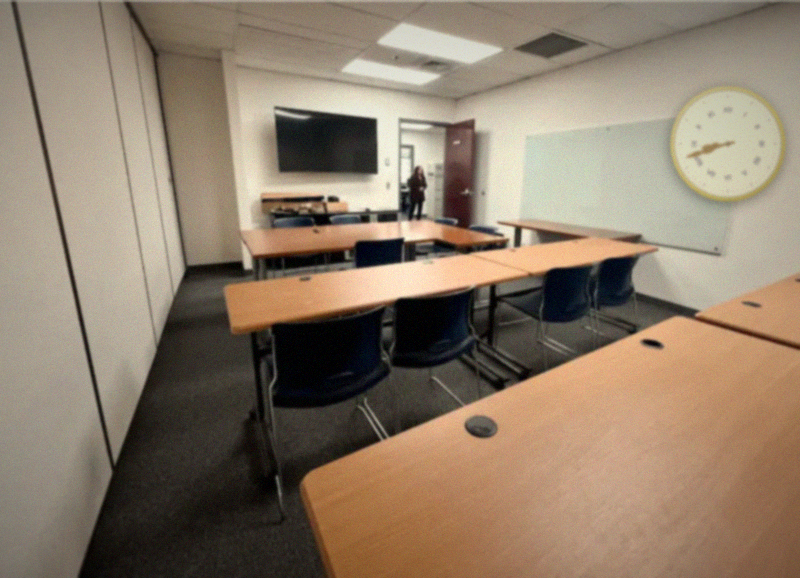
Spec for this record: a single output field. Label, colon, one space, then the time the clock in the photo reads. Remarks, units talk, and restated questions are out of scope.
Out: 8:42
